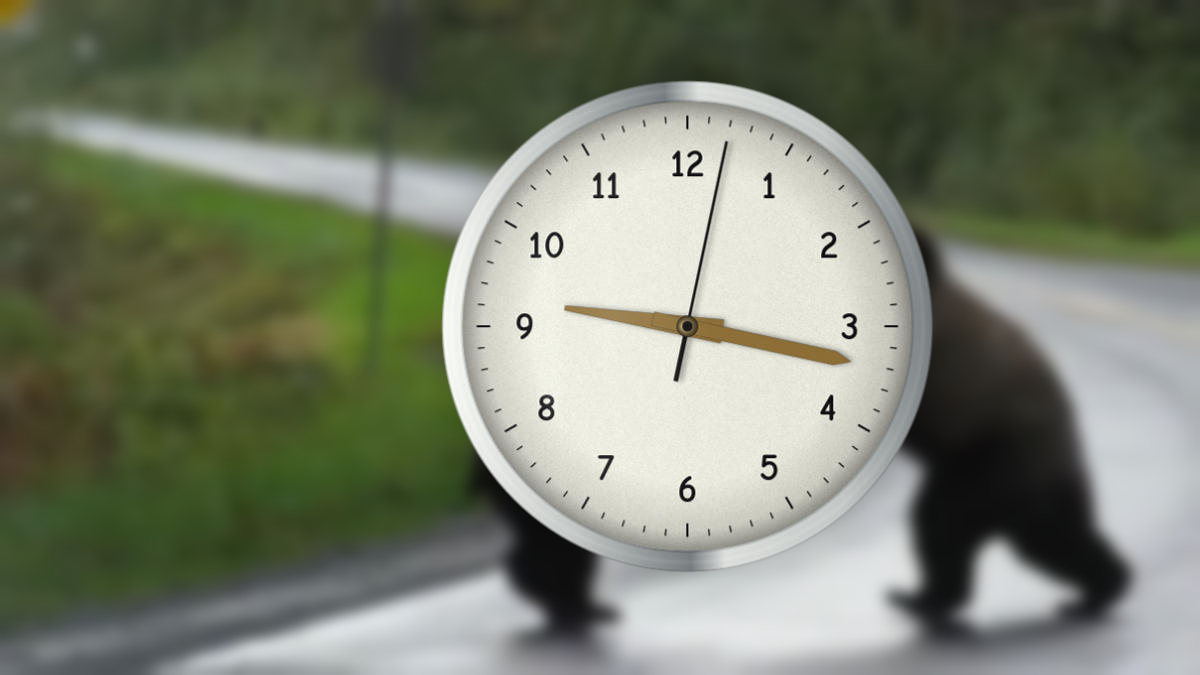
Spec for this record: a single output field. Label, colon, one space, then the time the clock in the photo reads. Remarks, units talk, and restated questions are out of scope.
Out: 9:17:02
